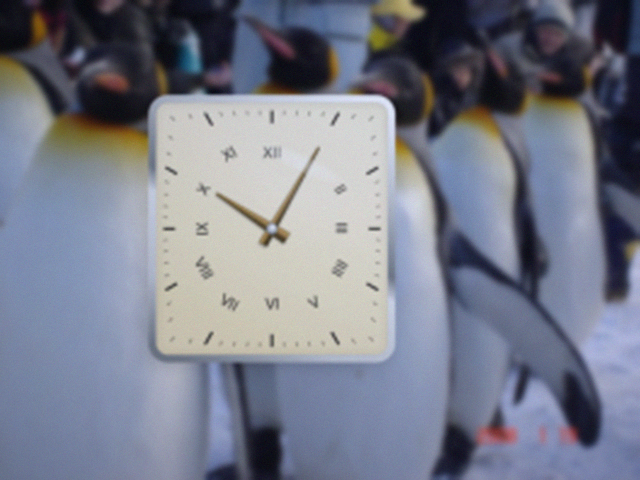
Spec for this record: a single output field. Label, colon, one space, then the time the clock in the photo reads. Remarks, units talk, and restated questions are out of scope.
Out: 10:05
